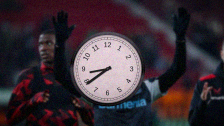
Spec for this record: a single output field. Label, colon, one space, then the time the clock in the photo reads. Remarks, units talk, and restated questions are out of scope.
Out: 8:39
